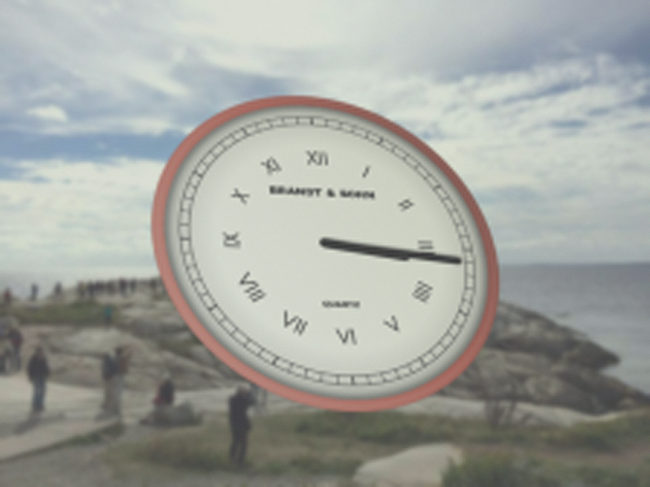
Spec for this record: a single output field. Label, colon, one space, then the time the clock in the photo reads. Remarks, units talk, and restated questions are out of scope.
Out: 3:16
